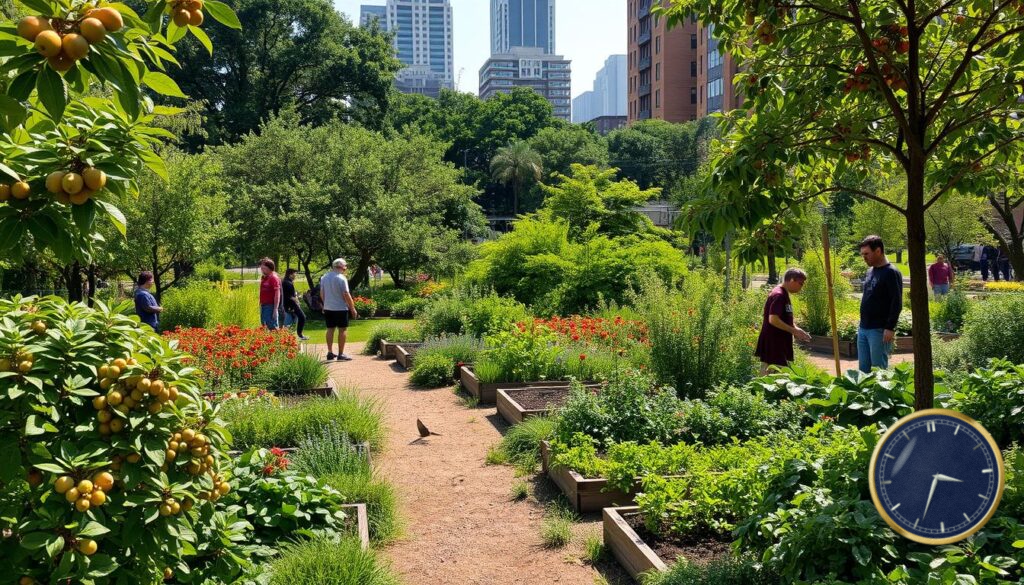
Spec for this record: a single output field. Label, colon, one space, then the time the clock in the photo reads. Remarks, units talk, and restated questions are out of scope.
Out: 3:34
